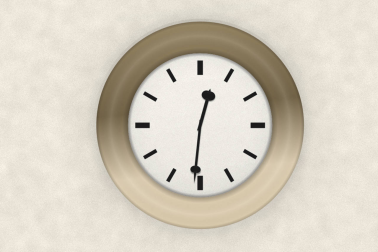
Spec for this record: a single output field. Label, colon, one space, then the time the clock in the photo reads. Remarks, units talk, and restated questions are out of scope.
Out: 12:31
